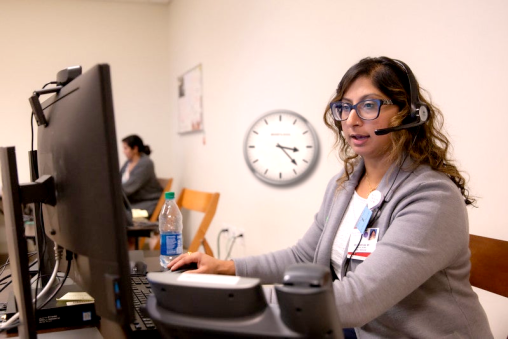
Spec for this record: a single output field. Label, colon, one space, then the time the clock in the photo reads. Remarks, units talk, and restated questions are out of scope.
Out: 3:23
